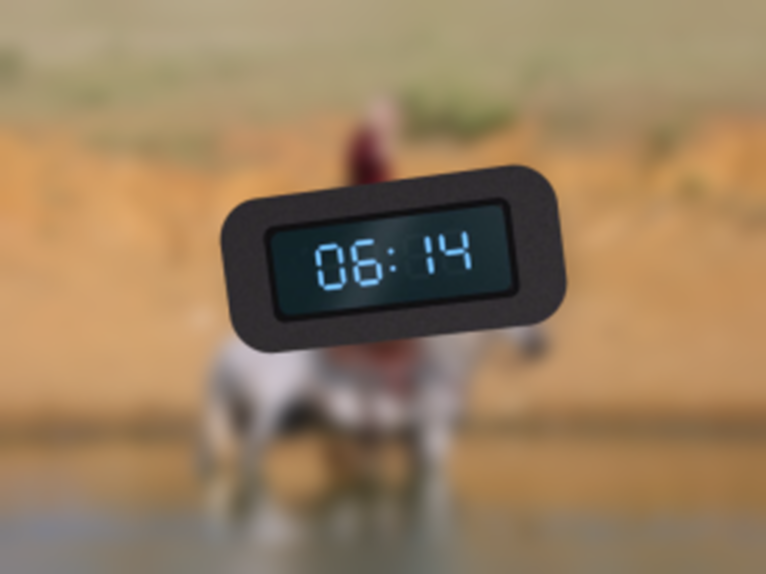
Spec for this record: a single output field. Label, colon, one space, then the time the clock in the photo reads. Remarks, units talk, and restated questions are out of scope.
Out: 6:14
